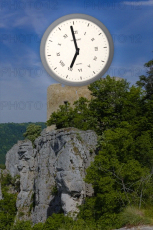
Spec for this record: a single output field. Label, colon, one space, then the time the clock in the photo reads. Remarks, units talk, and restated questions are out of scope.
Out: 6:59
